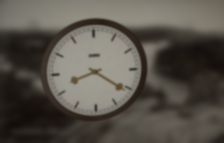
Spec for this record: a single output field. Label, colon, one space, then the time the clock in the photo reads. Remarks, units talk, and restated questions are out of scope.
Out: 8:21
